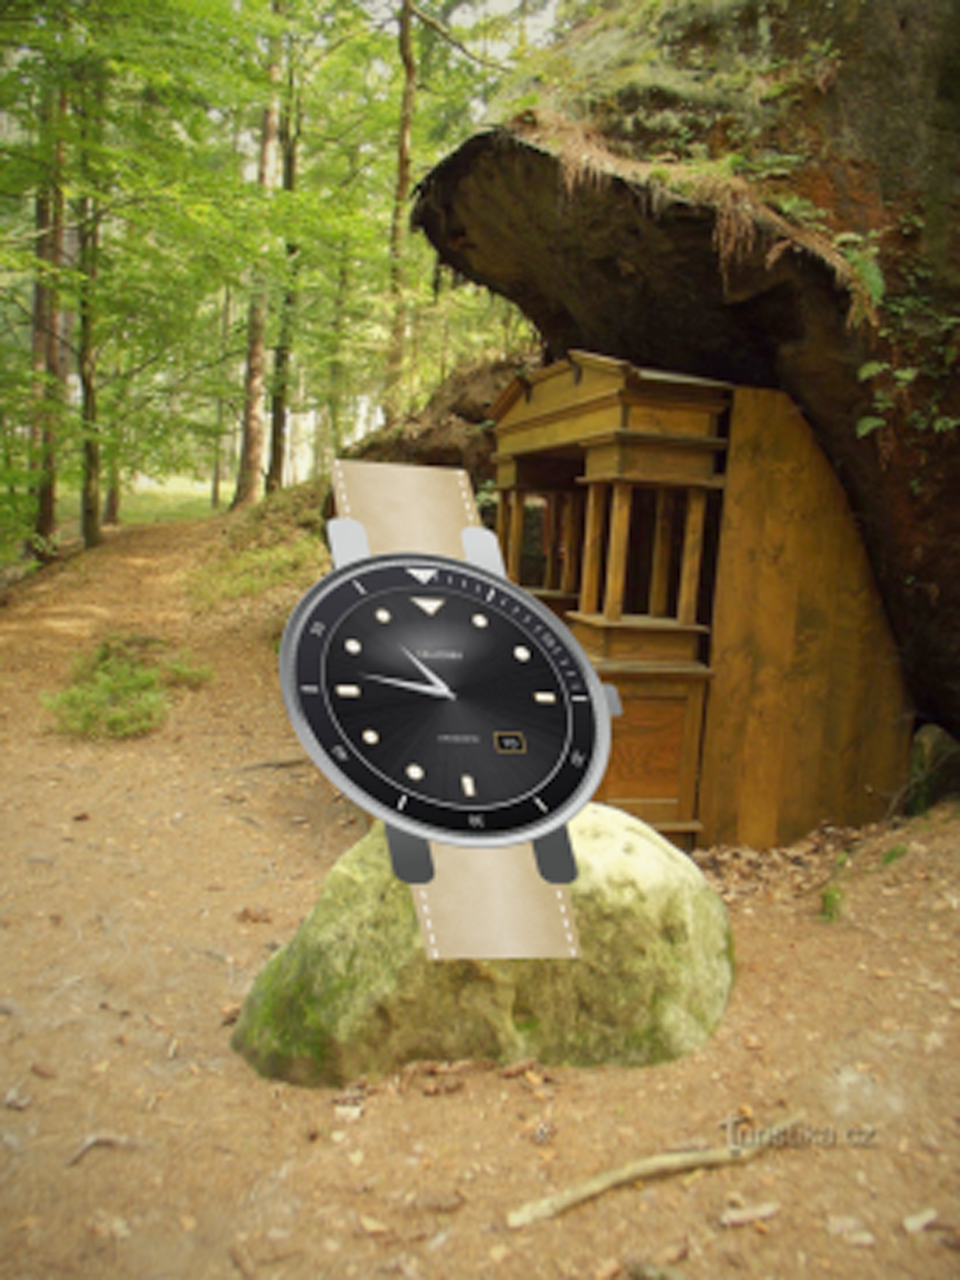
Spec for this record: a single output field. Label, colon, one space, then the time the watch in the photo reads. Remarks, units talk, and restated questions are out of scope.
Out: 10:47
